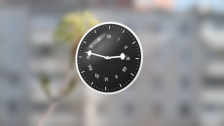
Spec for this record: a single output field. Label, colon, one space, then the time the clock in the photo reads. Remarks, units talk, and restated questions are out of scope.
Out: 2:47
